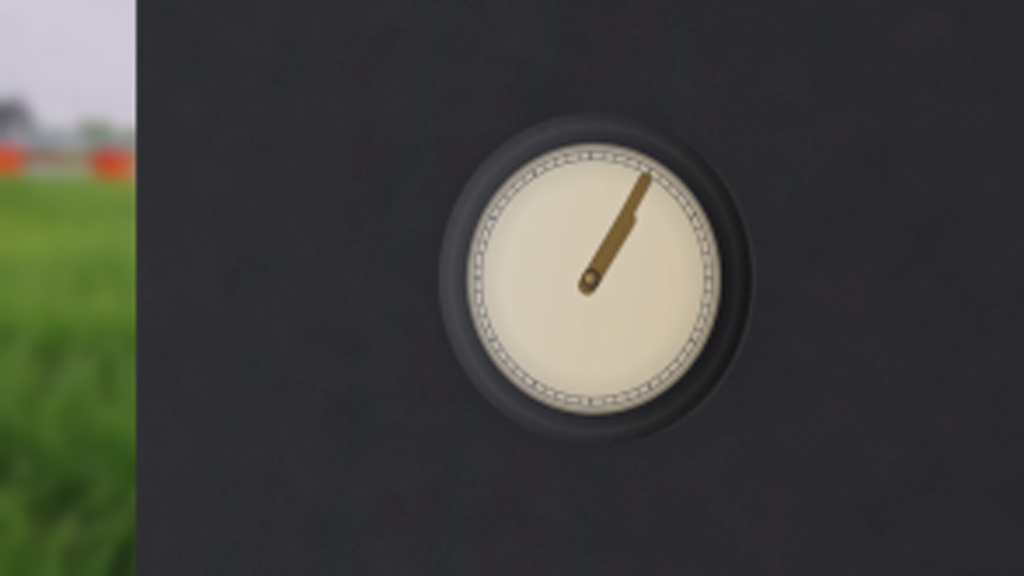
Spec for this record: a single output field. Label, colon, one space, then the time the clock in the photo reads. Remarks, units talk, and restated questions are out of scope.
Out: 1:05
